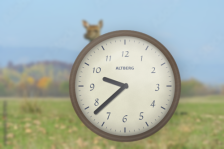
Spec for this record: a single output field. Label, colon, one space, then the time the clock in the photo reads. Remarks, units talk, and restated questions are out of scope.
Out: 9:38
